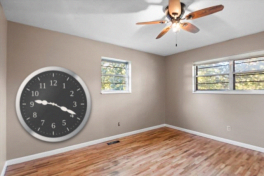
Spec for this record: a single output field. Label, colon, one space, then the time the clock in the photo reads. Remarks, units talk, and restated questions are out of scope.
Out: 9:19
